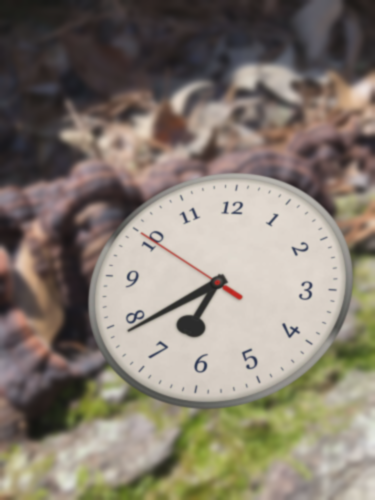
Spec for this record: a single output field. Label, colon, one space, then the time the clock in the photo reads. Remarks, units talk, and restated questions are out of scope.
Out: 6:38:50
